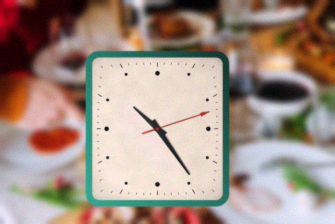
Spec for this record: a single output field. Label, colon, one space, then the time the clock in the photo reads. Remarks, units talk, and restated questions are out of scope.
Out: 10:24:12
